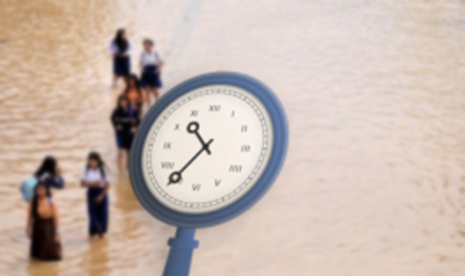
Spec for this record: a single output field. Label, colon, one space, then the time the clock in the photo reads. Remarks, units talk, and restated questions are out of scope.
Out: 10:36
